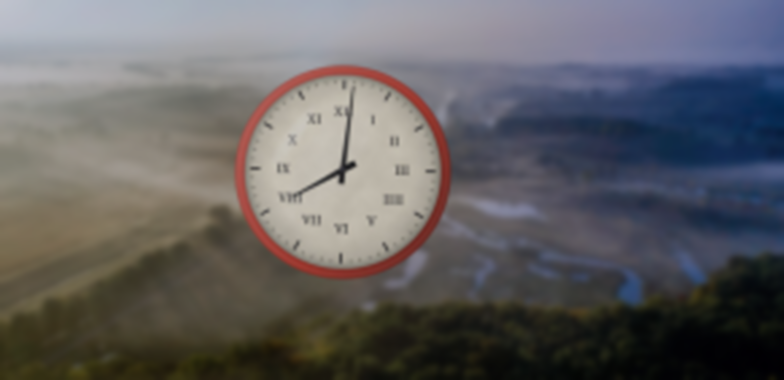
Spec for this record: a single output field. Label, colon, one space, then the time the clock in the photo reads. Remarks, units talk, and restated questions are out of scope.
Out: 8:01
